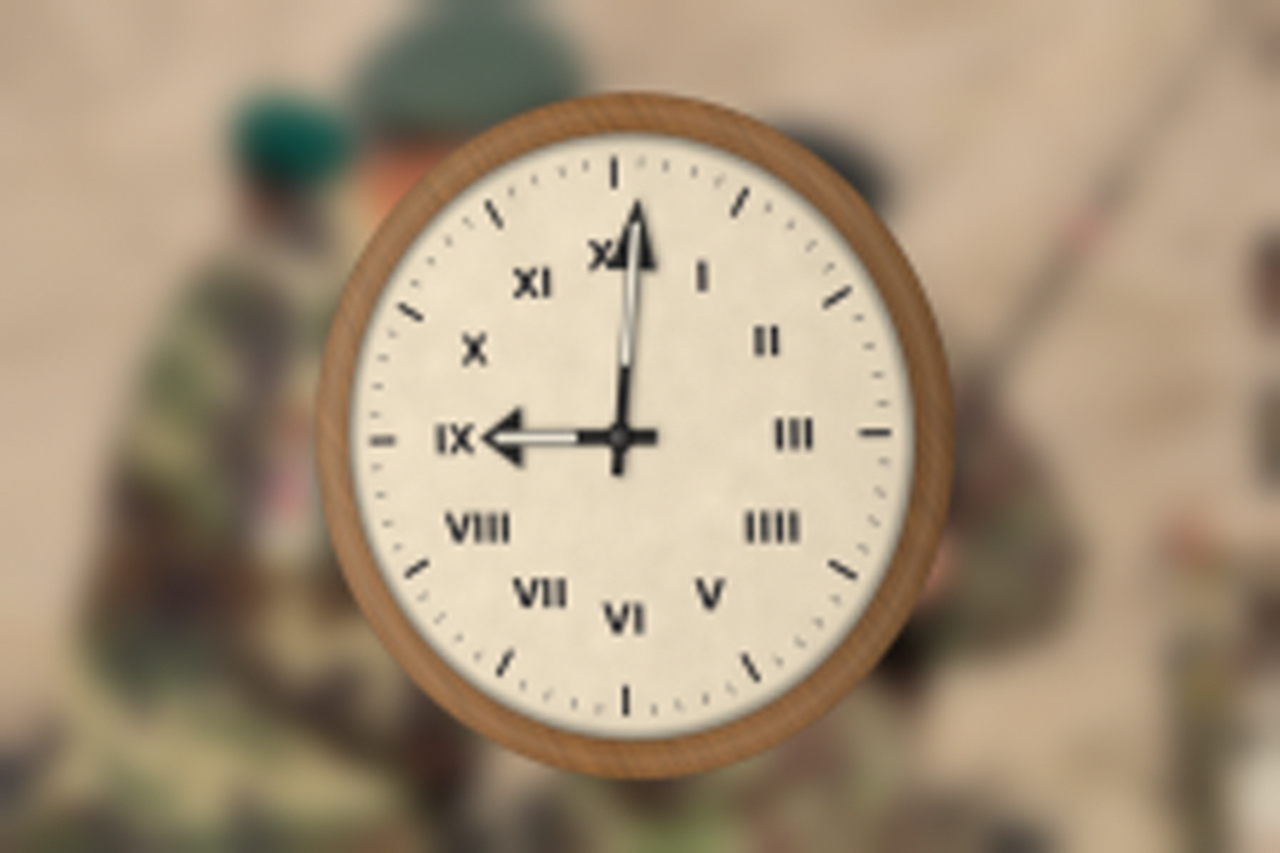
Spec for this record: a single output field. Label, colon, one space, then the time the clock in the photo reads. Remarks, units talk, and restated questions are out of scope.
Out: 9:01
